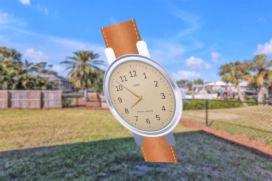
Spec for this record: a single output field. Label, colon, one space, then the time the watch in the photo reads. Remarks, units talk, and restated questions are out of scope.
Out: 7:52
